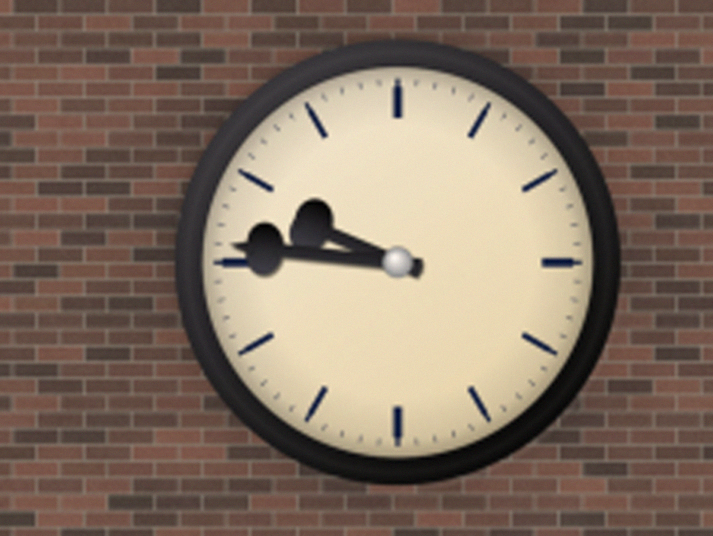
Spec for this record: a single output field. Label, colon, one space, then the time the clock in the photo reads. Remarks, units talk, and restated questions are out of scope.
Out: 9:46
